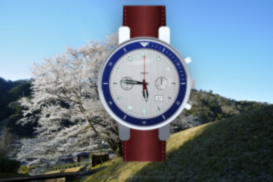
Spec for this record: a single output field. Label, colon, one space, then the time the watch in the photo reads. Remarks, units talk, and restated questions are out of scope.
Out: 5:46
